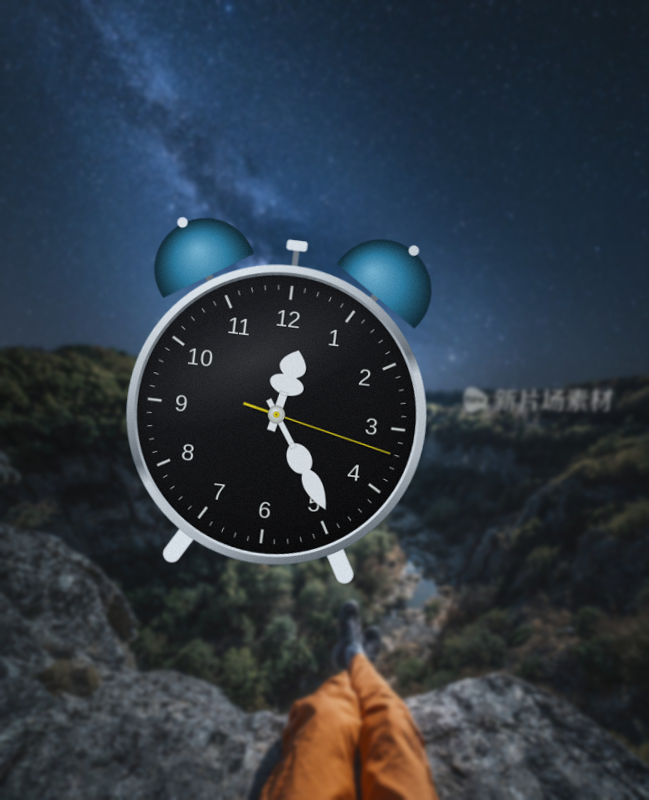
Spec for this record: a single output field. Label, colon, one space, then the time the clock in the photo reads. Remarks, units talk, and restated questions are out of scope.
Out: 12:24:17
